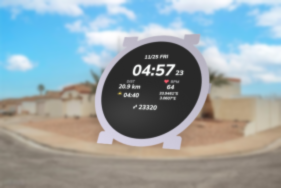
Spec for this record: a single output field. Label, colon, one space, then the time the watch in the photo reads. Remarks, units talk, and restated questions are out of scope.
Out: 4:57
